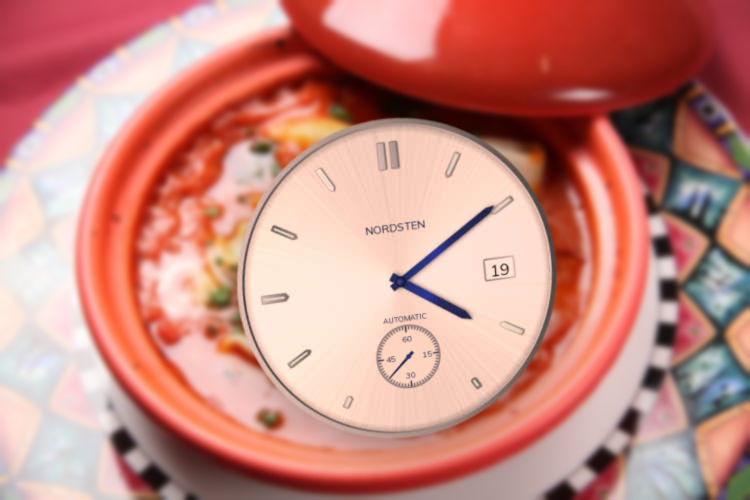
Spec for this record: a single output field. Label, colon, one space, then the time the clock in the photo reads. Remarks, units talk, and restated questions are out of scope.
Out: 4:09:38
